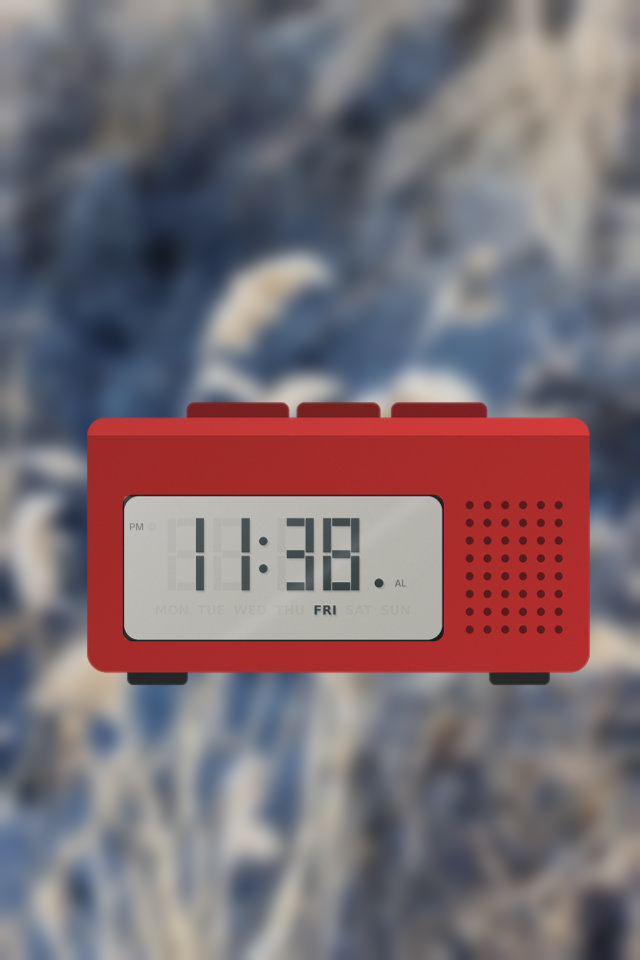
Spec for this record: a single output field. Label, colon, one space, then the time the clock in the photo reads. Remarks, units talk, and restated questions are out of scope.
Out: 11:38
